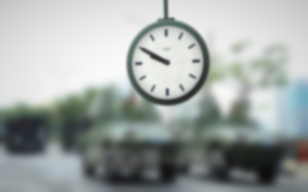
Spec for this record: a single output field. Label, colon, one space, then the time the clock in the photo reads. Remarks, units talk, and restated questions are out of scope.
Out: 9:50
